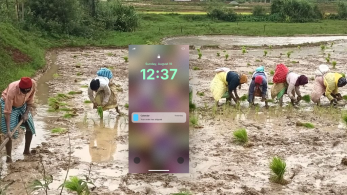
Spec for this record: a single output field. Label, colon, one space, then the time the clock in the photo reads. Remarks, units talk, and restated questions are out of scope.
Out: 12:37
